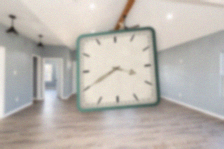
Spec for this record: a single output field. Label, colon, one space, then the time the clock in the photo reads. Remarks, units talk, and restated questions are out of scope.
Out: 3:40
